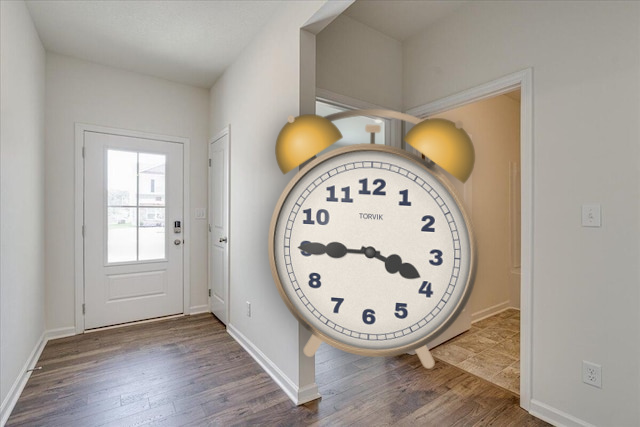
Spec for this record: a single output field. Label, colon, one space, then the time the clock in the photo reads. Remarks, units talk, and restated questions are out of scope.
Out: 3:45
